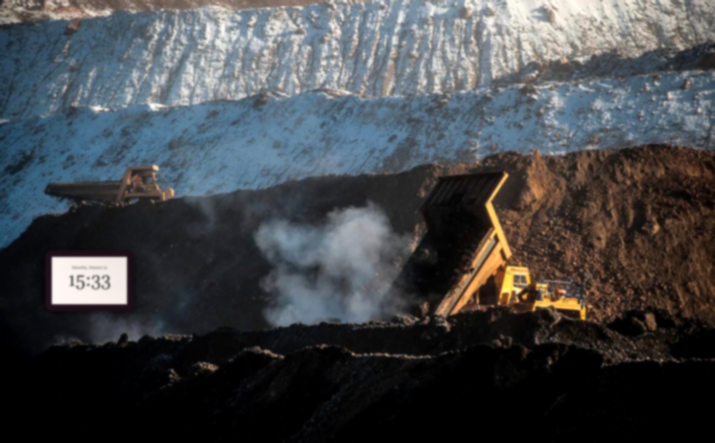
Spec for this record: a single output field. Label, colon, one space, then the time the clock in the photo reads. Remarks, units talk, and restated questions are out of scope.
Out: 15:33
